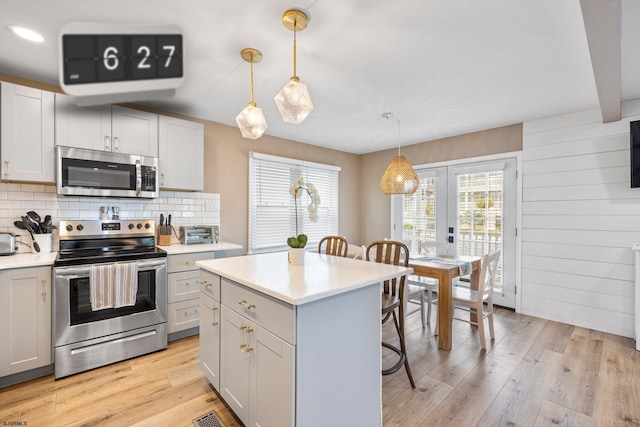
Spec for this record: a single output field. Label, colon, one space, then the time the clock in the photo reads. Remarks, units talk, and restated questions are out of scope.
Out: 6:27
